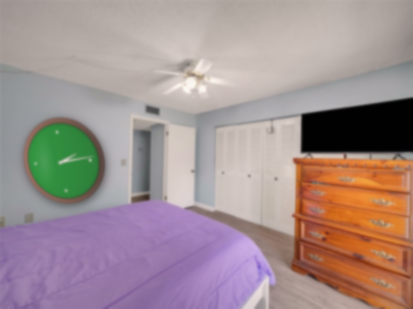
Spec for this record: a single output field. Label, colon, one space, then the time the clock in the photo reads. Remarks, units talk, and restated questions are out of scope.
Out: 2:14
